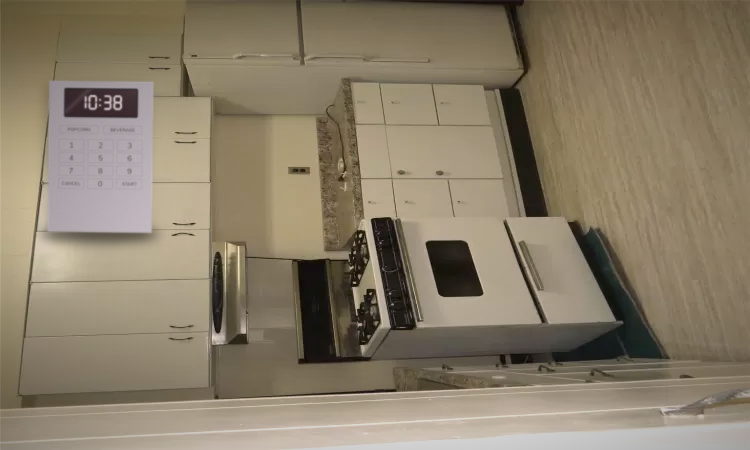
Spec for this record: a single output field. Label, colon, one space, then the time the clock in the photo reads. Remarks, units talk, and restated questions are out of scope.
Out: 10:38
